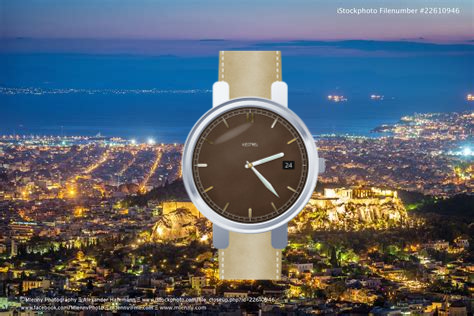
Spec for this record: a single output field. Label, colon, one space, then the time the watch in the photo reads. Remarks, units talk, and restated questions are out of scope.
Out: 2:23
